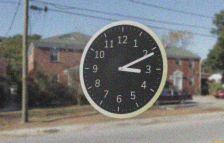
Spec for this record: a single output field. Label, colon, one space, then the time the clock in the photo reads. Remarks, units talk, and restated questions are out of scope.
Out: 3:11
